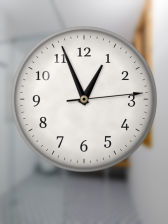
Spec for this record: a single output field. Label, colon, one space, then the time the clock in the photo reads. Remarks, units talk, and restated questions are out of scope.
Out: 12:56:14
